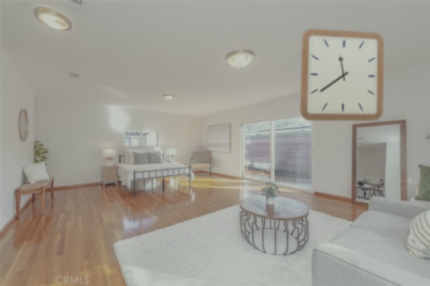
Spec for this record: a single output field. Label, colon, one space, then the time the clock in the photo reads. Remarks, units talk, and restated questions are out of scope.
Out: 11:39
